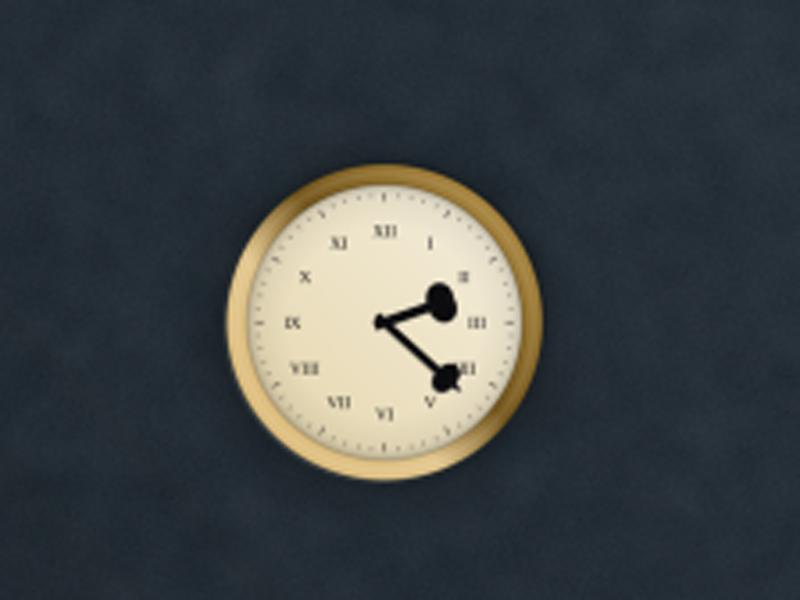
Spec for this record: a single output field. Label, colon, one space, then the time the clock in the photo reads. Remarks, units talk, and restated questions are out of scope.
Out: 2:22
